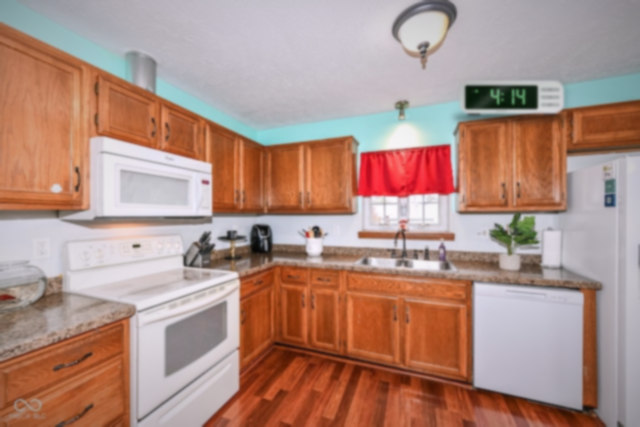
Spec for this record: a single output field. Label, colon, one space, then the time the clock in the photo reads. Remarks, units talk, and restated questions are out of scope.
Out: 4:14
